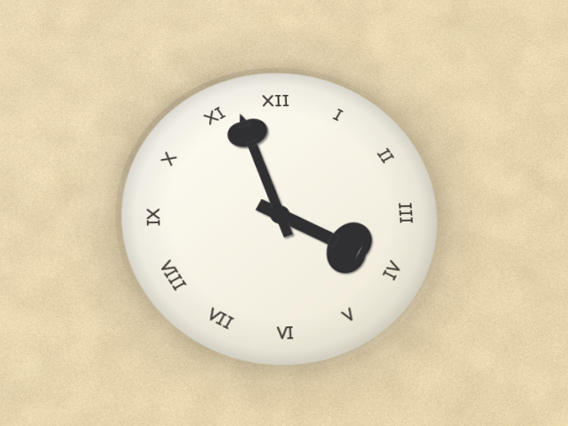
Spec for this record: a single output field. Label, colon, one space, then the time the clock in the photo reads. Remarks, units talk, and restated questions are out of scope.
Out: 3:57
